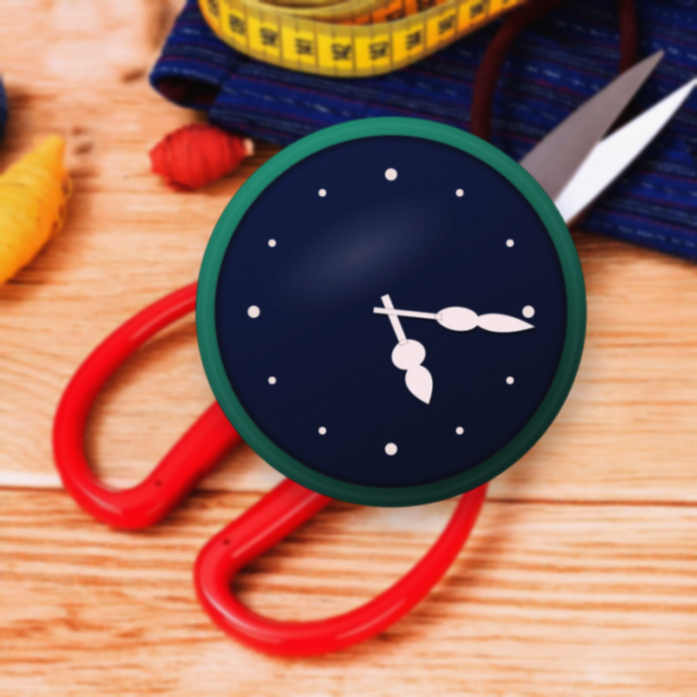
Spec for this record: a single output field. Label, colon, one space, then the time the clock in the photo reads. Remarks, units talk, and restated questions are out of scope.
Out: 5:16
